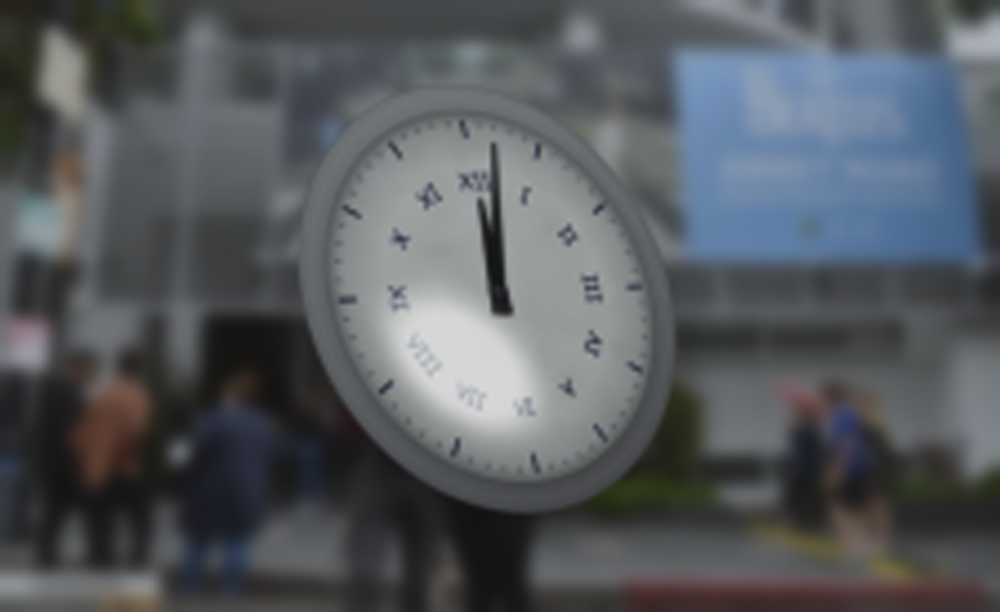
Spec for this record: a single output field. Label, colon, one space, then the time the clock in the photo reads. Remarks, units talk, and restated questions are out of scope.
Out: 12:02
